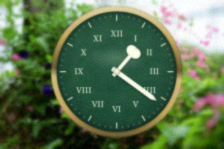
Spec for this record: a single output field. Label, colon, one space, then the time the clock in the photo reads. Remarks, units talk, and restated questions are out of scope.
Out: 1:21
